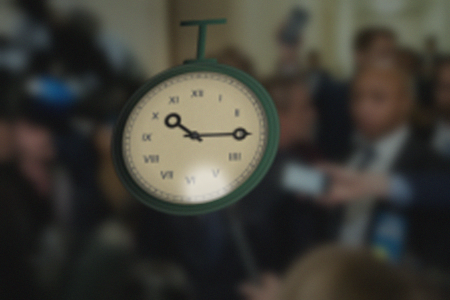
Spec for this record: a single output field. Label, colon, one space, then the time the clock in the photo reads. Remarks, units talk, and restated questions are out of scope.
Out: 10:15
